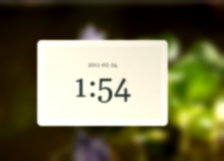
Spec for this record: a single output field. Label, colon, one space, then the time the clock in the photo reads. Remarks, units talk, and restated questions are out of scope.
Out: 1:54
